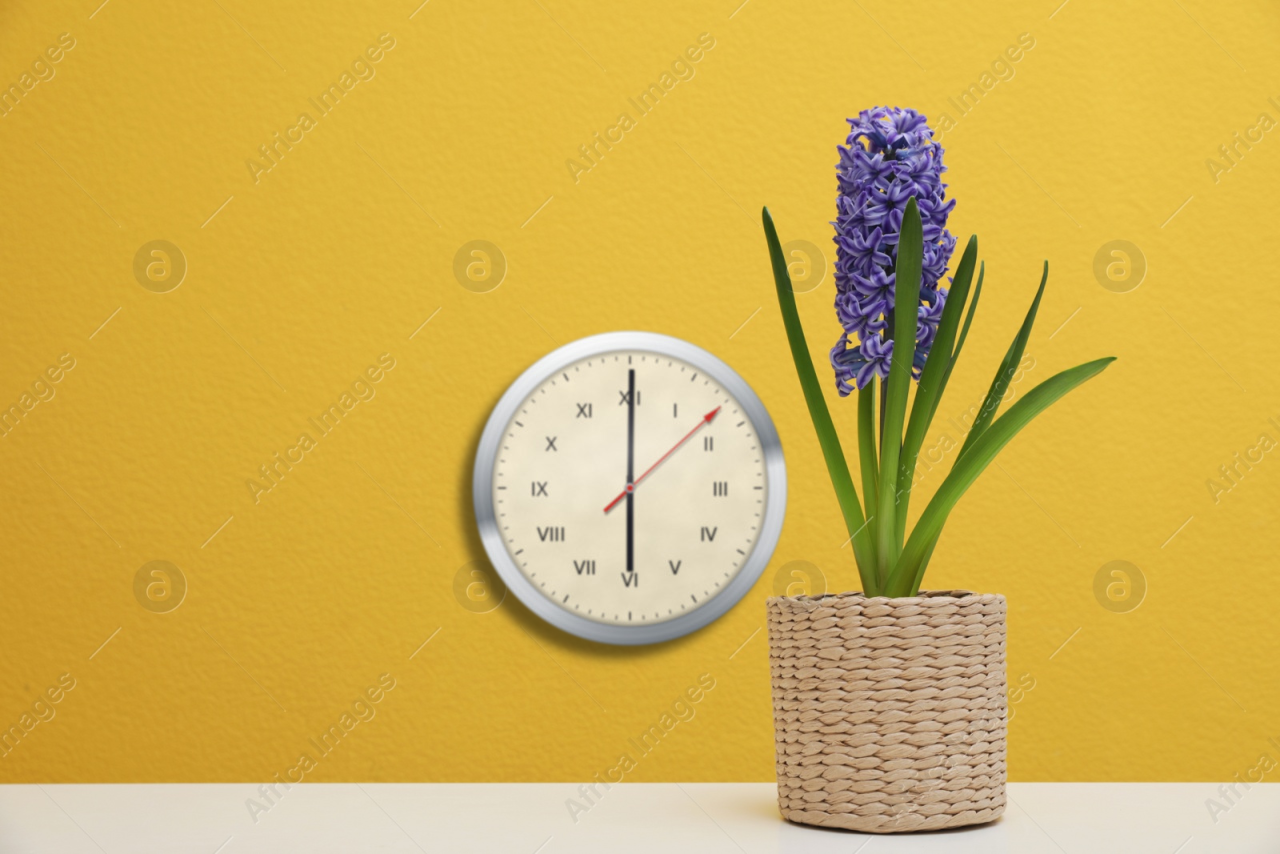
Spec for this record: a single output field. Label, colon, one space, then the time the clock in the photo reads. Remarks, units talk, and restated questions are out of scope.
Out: 6:00:08
